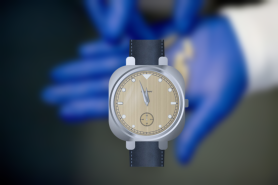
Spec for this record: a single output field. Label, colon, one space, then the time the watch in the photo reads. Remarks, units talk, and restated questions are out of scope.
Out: 11:57
